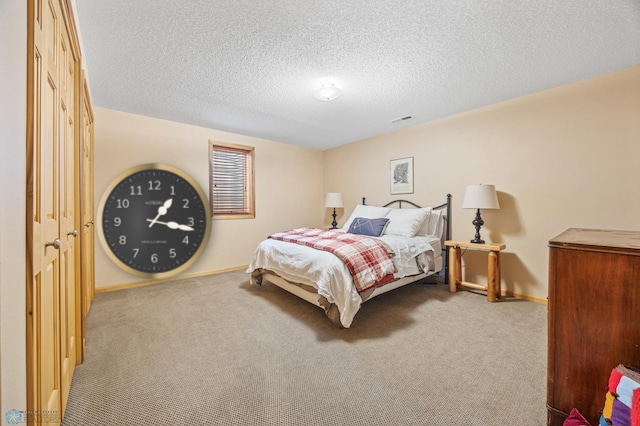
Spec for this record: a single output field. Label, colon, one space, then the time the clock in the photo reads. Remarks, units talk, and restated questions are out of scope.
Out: 1:17
